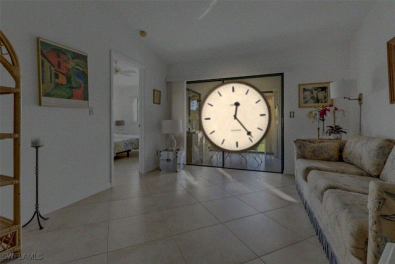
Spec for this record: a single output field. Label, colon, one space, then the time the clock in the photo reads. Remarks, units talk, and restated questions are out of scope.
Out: 12:24
